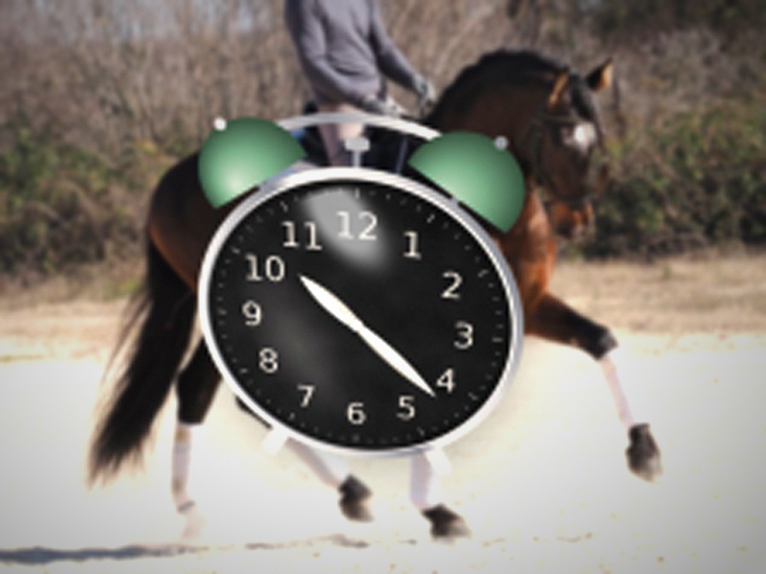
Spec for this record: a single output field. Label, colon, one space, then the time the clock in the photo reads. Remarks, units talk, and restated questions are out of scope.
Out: 10:22
